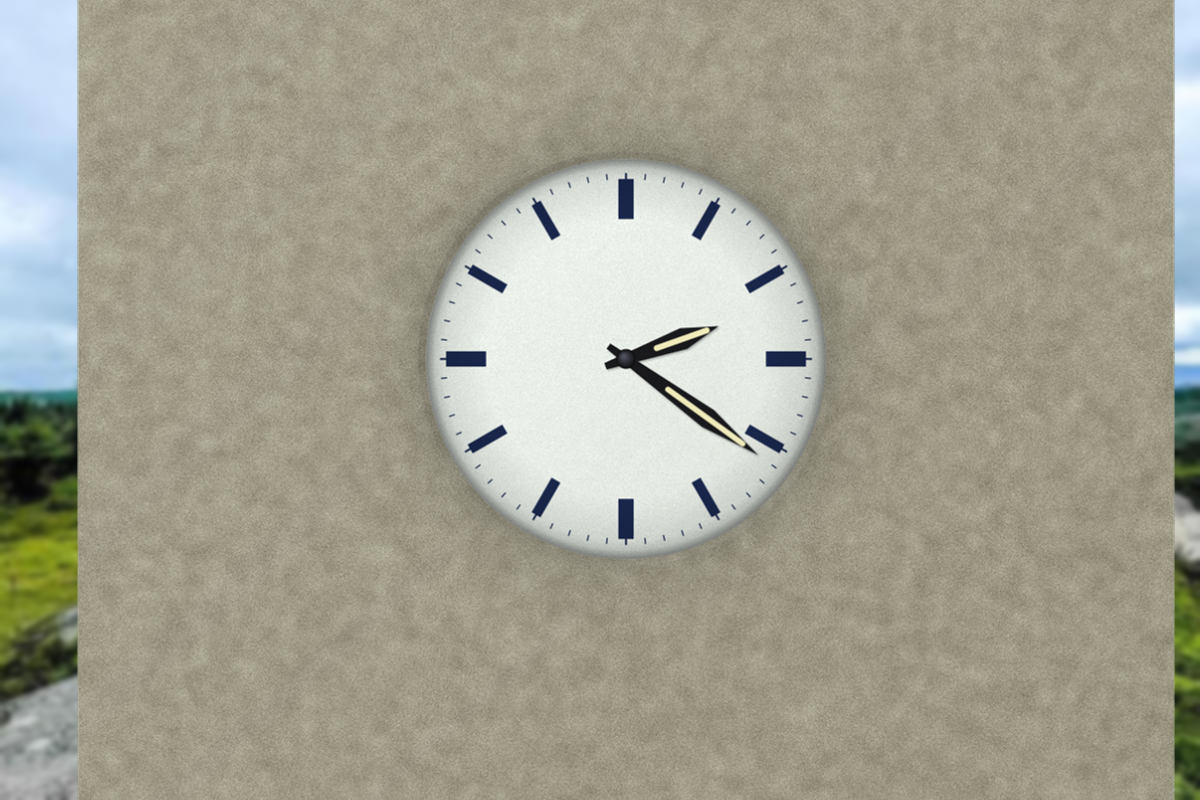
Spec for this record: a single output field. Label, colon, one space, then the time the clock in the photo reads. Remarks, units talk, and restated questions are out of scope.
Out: 2:21
